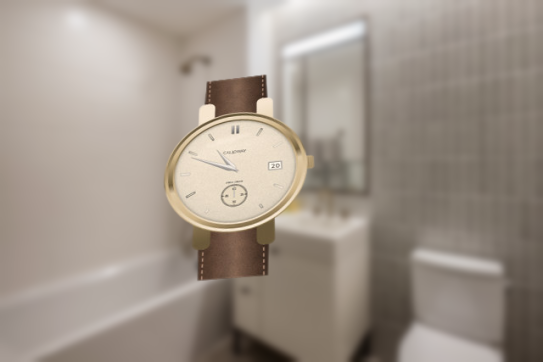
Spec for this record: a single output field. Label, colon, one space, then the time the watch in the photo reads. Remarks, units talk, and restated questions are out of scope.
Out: 10:49
